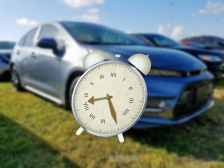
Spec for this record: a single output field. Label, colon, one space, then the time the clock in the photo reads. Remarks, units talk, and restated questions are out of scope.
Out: 8:25
